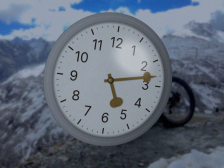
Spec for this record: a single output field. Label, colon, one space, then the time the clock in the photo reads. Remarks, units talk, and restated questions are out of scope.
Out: 5:13
